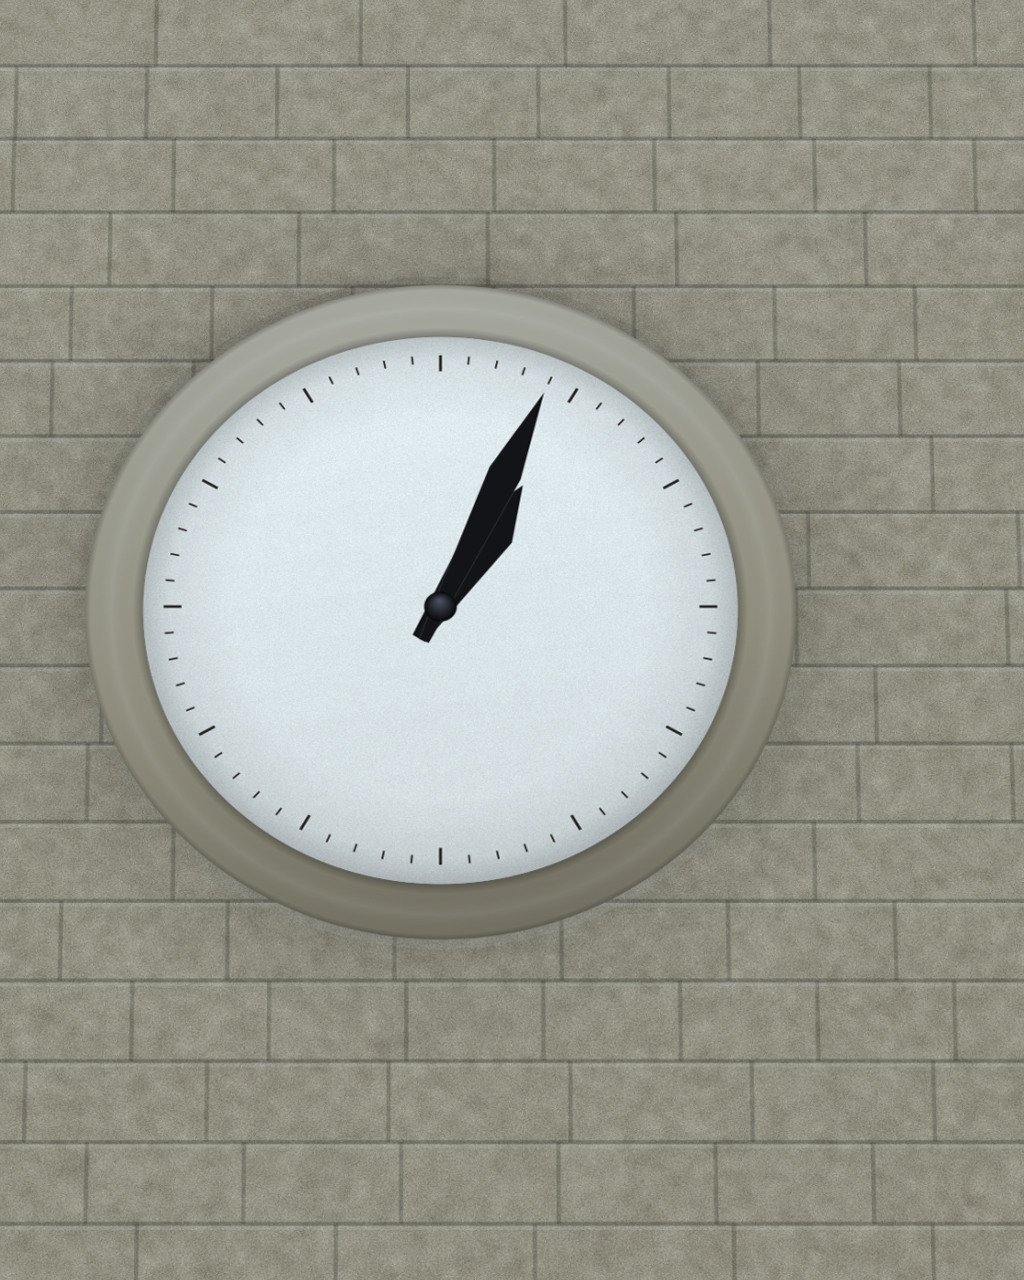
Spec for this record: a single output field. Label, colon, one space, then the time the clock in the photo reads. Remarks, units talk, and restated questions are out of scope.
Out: 1:04
